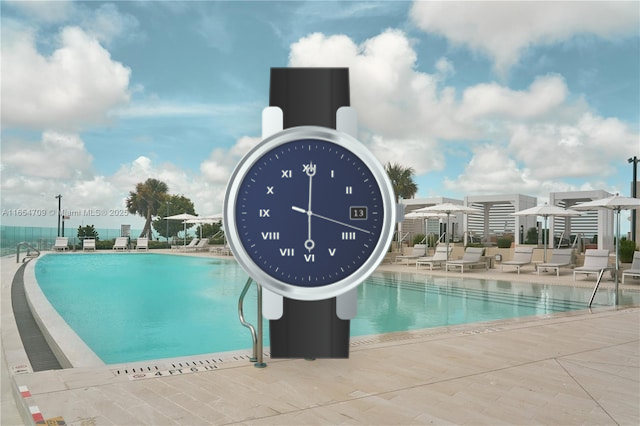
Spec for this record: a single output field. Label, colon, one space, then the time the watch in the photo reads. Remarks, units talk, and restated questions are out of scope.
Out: 6:00:18
